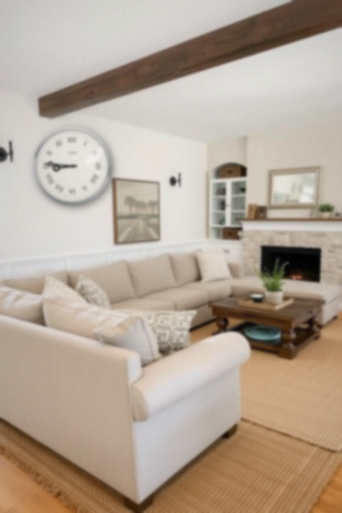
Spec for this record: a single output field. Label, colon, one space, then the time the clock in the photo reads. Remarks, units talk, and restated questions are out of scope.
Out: 8:46
